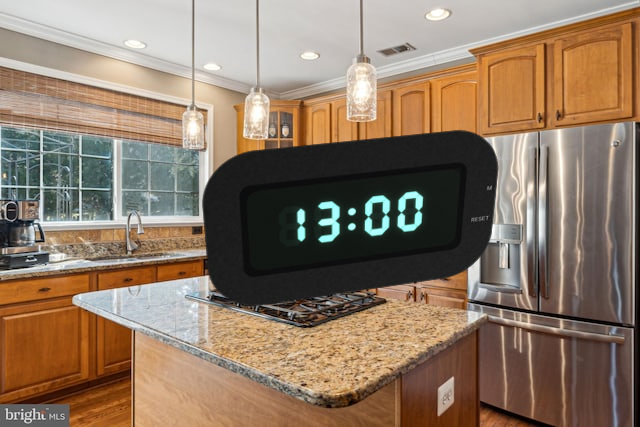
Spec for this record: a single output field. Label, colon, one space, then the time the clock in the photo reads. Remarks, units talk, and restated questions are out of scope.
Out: 13:00
